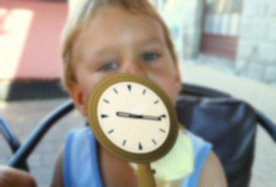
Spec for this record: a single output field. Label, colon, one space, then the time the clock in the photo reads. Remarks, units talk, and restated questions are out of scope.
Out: 9:16
